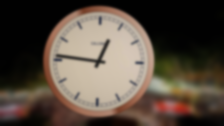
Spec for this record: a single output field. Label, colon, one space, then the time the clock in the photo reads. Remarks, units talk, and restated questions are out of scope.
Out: 12:46
